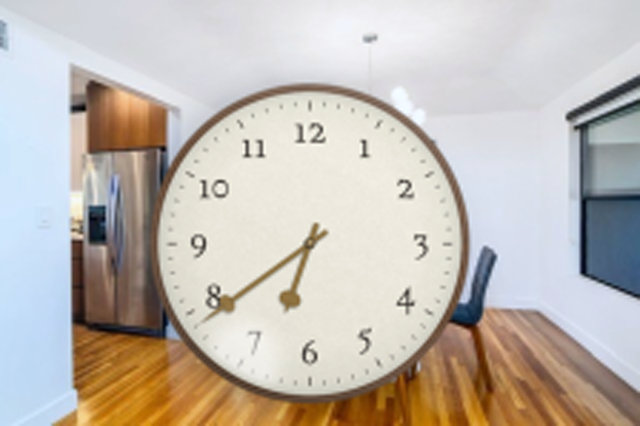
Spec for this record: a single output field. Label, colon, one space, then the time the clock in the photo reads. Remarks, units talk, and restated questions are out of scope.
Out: 6:39
